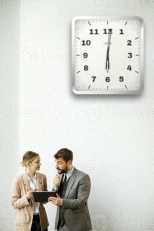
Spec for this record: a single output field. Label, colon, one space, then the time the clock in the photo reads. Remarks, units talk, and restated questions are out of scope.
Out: 6:01
